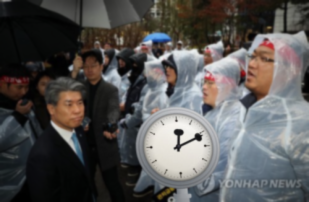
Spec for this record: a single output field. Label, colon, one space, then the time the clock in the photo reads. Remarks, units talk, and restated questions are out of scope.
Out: 12:11
